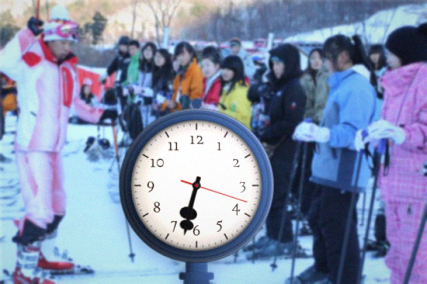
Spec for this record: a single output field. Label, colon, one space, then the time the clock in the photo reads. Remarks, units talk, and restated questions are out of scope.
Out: 6:32:18
